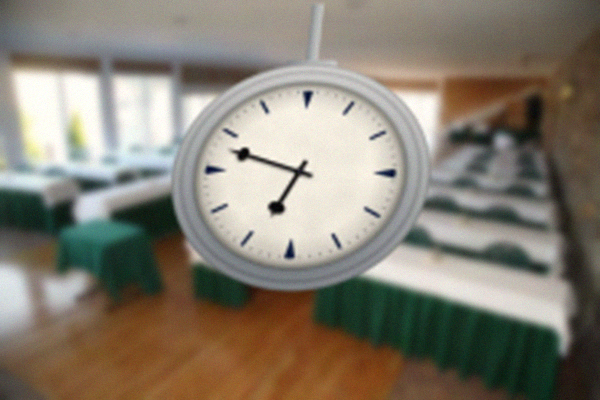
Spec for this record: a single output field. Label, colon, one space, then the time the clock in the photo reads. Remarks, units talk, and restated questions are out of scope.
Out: 6:48
